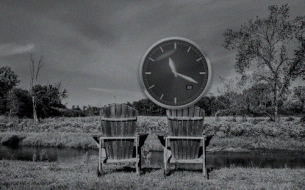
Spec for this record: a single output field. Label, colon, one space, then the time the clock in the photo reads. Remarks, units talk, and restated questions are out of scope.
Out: 11:19
